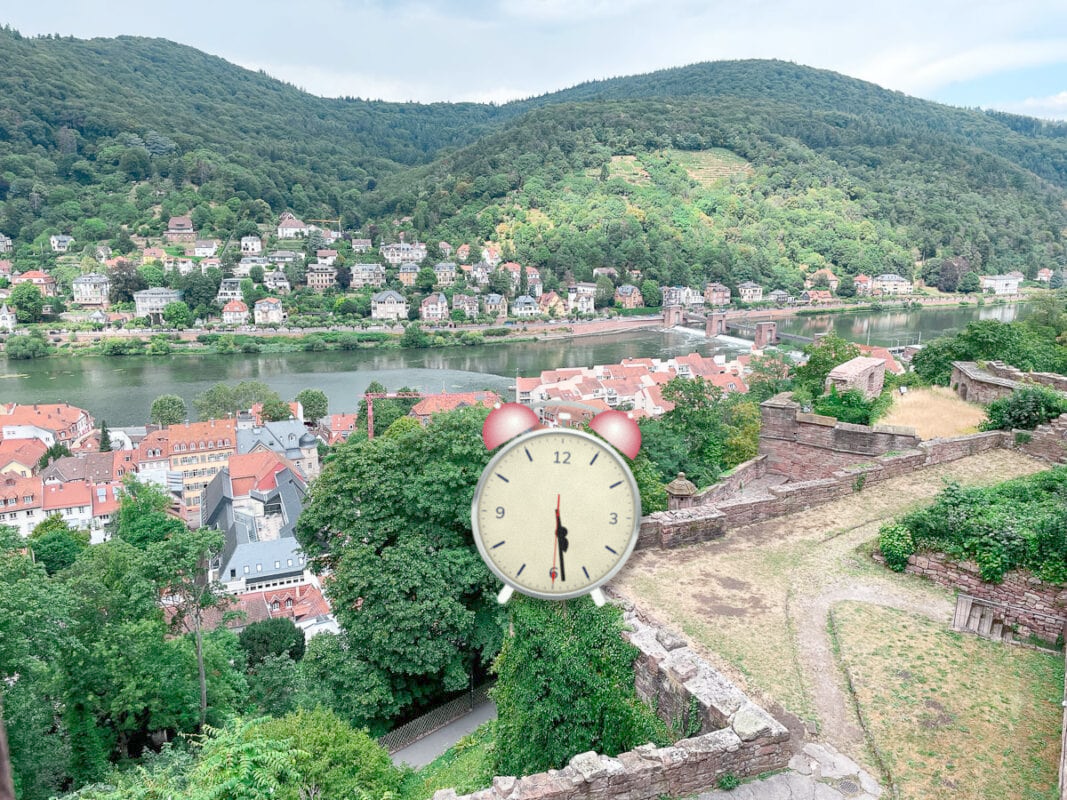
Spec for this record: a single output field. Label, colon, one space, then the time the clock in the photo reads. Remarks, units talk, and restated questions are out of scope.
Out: 5:28:30
